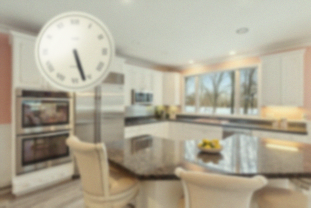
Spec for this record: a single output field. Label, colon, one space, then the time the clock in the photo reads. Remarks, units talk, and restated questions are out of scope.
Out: 5:27
